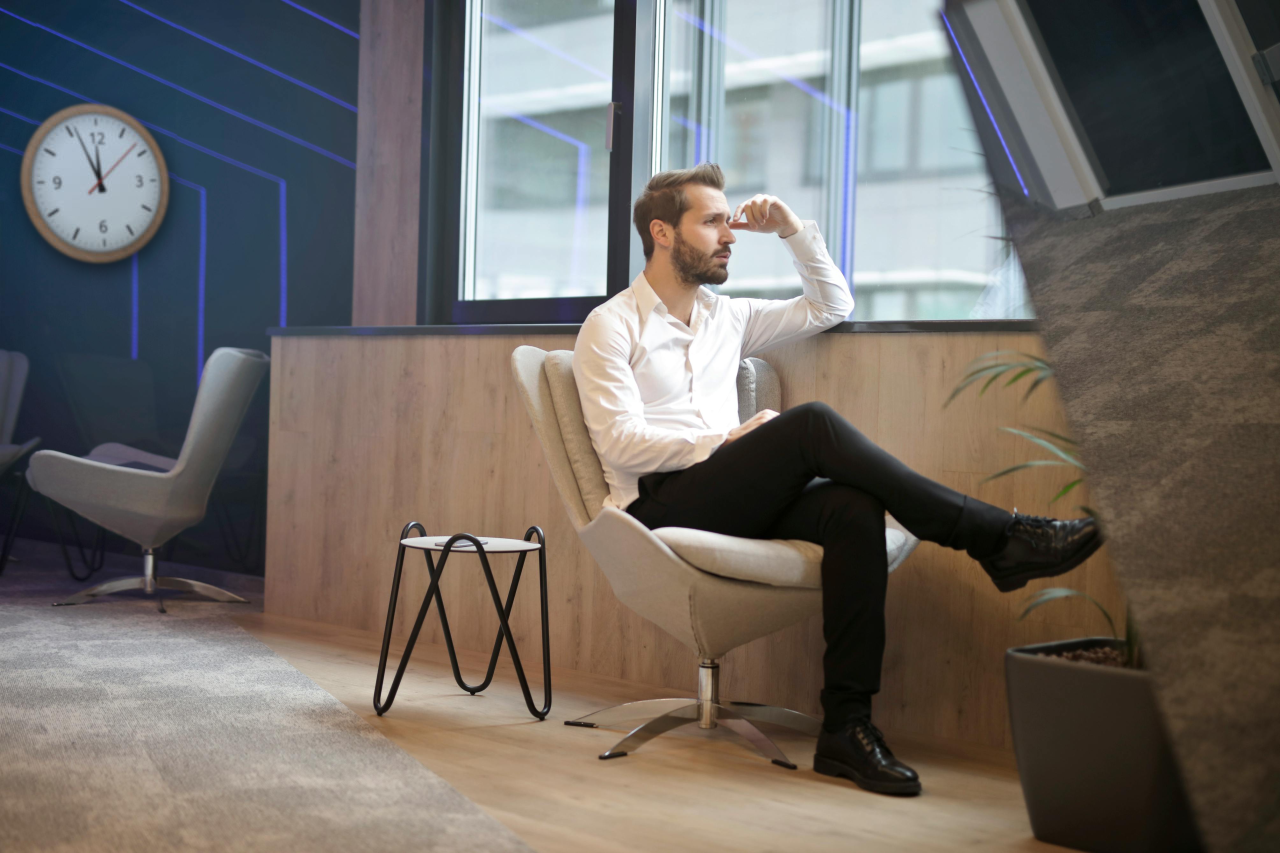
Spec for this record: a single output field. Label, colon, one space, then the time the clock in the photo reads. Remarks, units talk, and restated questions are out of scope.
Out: 11:56:08
